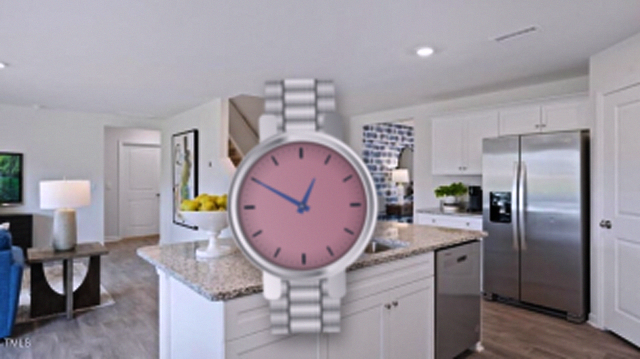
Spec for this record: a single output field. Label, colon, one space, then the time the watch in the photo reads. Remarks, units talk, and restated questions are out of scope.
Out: 12:50
